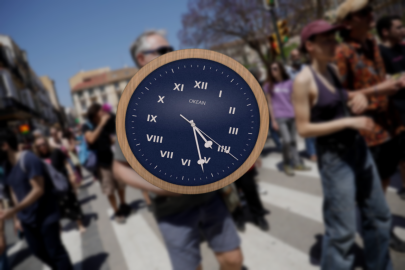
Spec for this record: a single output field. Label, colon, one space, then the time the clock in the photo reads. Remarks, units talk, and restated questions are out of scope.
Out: 4:26:20
